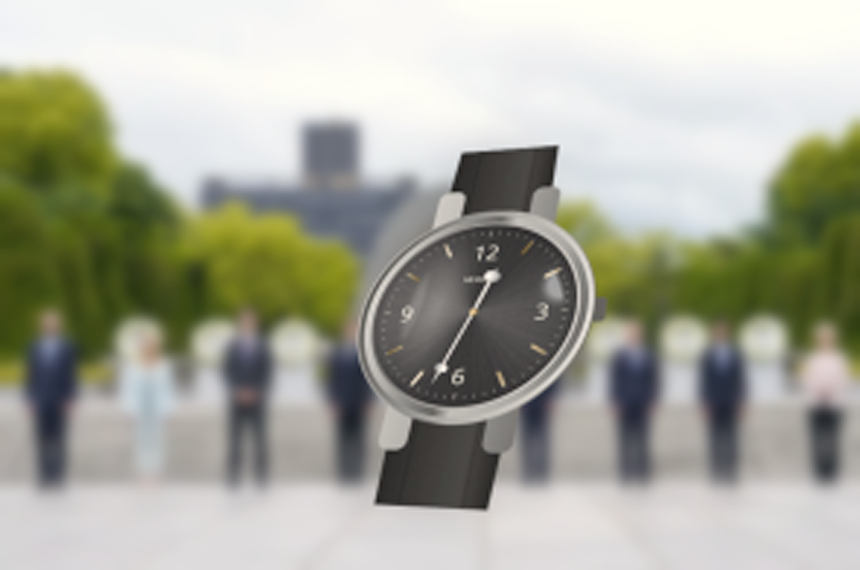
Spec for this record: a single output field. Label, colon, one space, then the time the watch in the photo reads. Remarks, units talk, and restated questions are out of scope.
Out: 12:33
